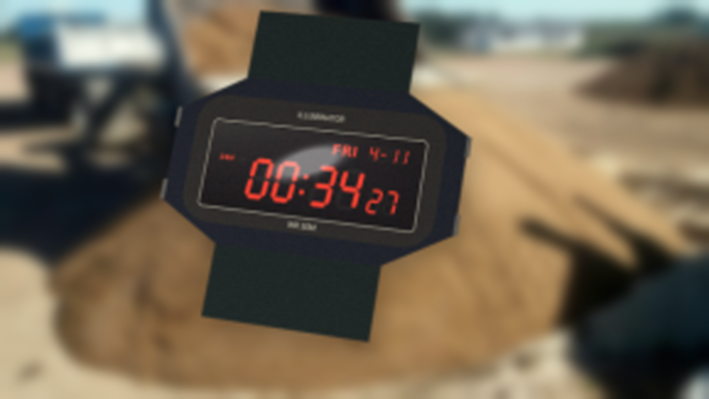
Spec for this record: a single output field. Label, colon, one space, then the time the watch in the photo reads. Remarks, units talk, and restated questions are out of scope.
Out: 0:34:27
